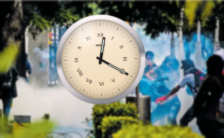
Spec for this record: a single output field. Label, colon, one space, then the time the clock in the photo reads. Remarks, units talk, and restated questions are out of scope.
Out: 12:20
